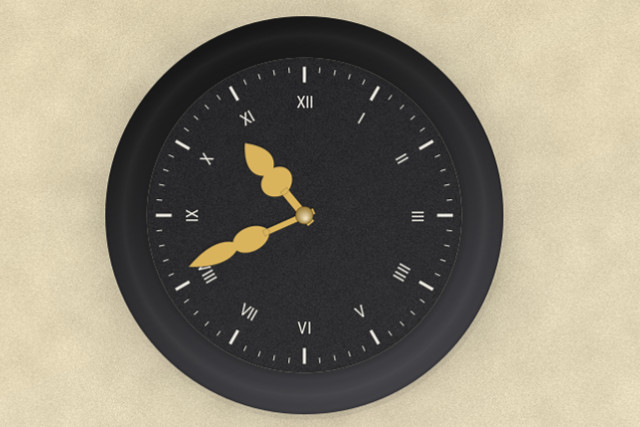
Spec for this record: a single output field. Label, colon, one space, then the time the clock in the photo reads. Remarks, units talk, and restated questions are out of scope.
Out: 10:41
